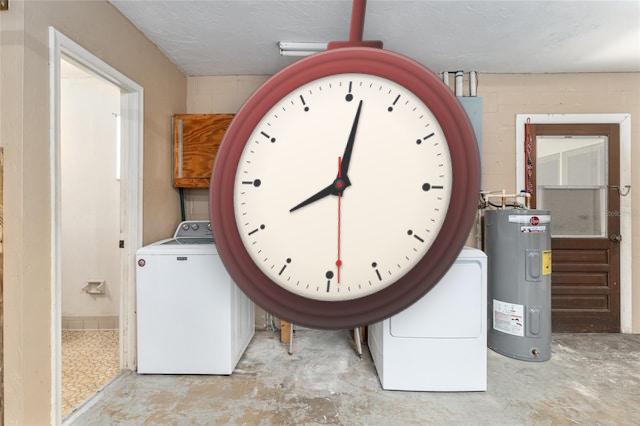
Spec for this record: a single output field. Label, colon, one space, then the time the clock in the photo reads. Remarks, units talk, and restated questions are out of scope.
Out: 8:01:29
